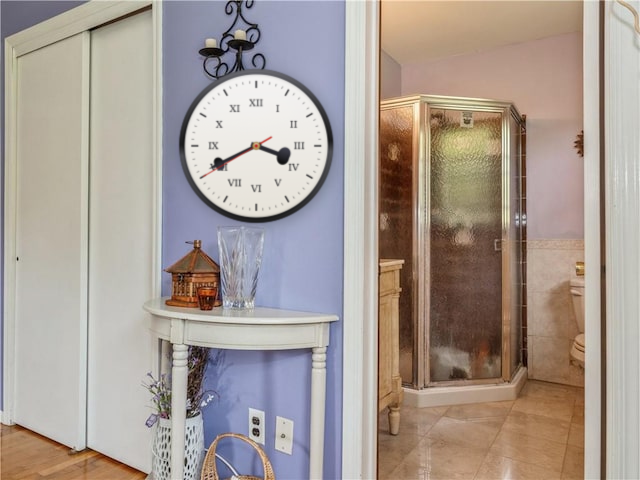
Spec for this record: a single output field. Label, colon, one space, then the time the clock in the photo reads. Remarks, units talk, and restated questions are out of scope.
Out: 3:40:40
